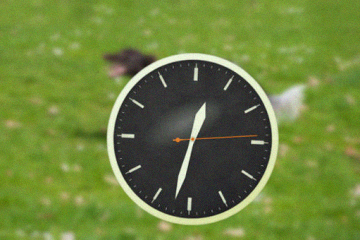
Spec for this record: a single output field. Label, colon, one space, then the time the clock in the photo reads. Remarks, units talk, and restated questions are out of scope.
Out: 12:32:14
